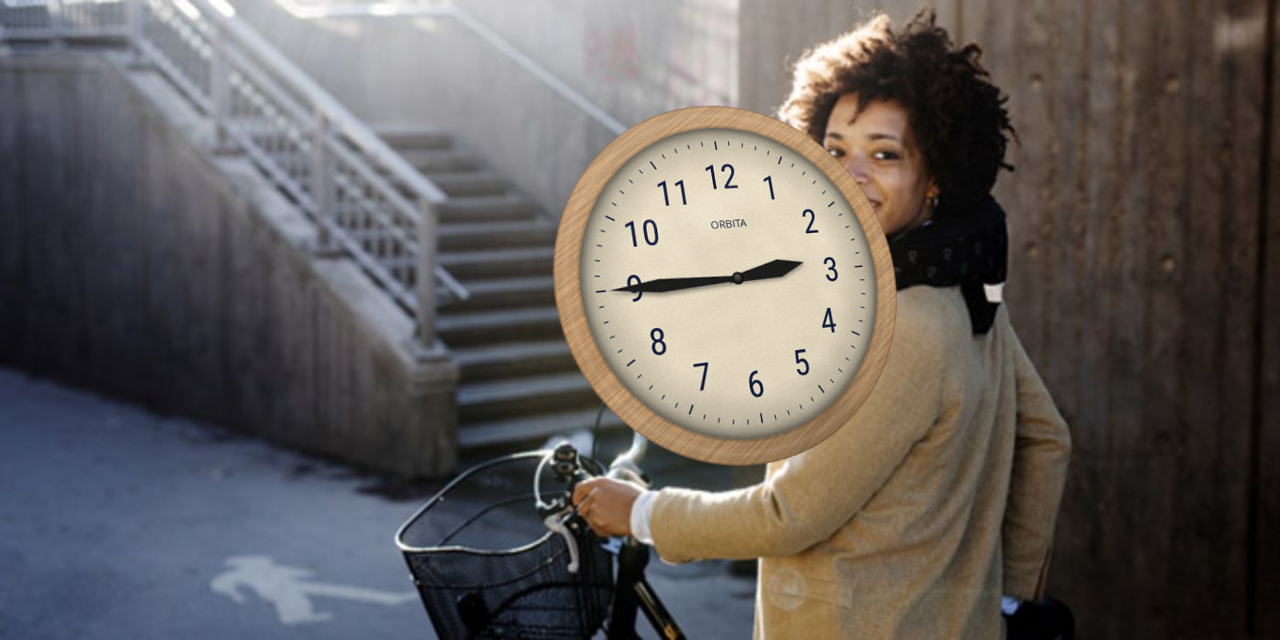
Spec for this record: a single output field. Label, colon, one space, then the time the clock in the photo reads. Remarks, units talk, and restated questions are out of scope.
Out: 2:45
